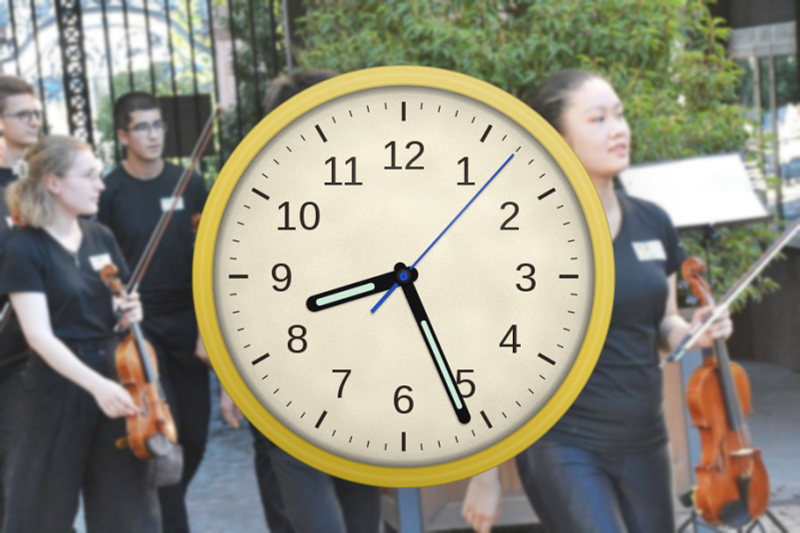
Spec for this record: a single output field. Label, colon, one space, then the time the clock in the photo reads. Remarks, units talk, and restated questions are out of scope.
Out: 8:26:07
